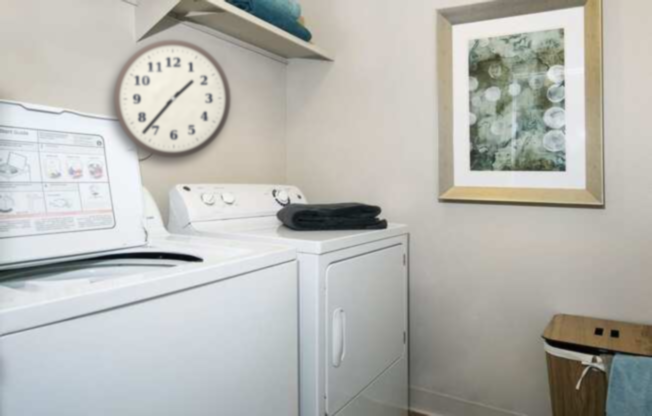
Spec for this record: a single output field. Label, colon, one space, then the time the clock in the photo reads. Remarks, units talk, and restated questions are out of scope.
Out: 1:37
